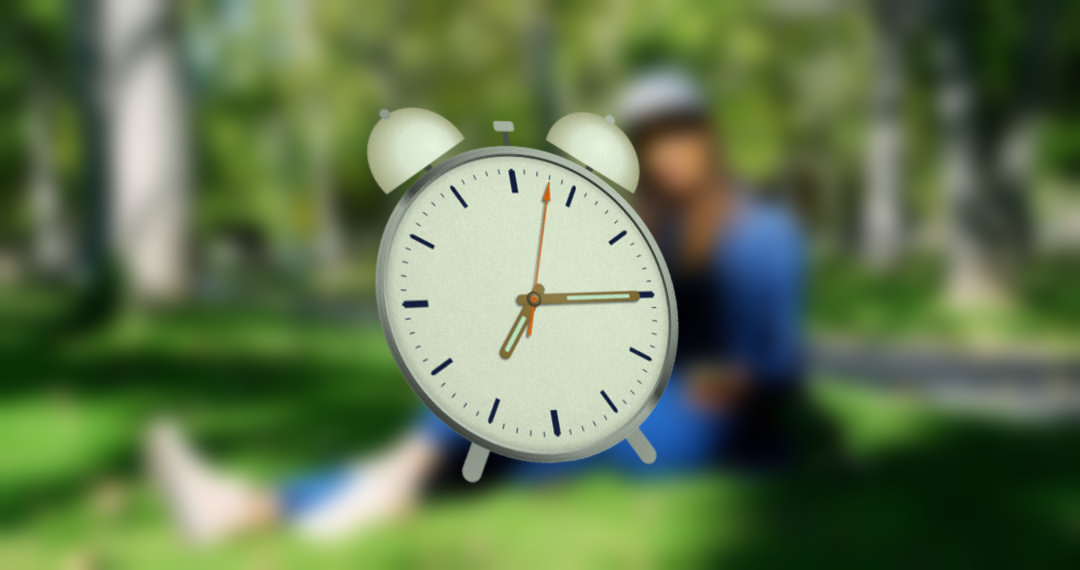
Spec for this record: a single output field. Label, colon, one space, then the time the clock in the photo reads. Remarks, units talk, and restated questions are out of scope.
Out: 7:15:03
